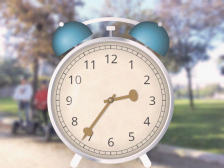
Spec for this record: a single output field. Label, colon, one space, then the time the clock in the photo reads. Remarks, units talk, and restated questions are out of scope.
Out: 2:36
